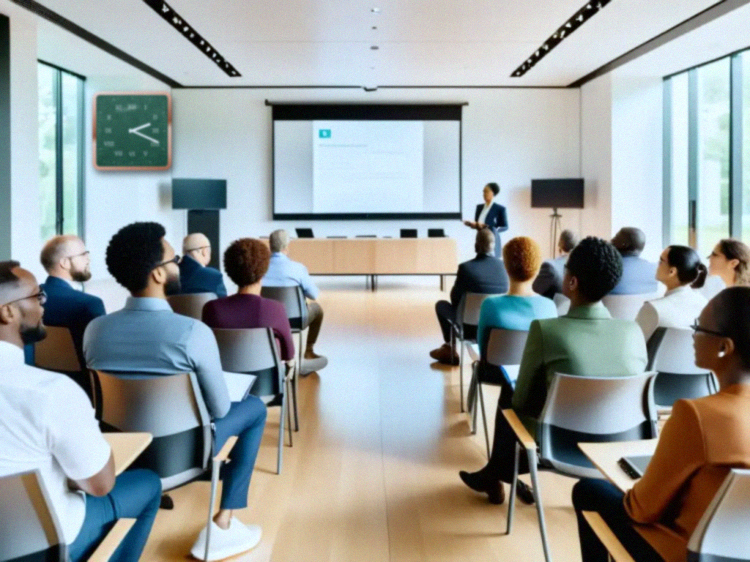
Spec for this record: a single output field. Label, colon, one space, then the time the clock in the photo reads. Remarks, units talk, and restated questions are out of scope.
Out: 2:19
